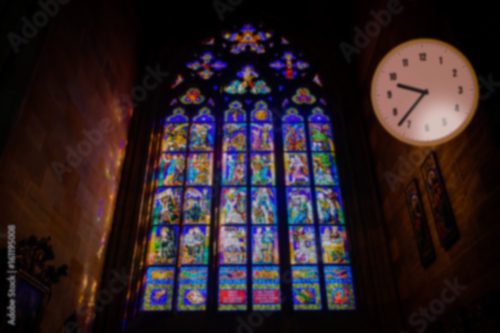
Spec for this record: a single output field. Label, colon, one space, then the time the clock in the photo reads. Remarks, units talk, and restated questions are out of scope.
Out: 9:37
